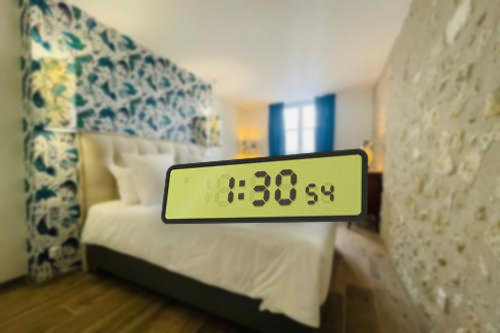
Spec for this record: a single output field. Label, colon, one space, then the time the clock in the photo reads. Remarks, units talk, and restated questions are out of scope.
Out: 1:30:54
